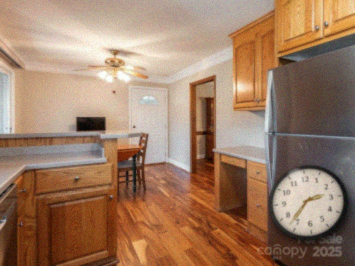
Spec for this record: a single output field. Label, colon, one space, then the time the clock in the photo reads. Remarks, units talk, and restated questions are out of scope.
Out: 2:37
